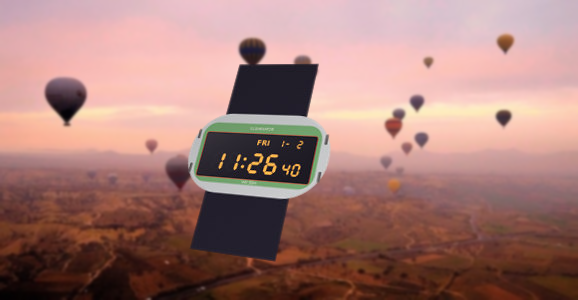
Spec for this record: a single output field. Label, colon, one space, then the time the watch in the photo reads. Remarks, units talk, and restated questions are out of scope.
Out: 11:26:40
